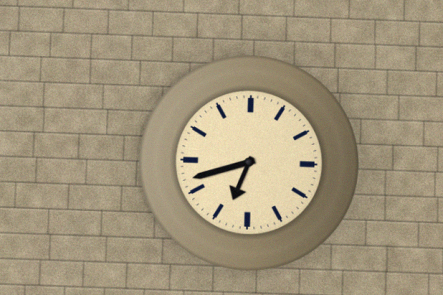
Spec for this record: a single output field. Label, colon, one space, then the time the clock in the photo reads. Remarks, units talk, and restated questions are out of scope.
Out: 6:42
